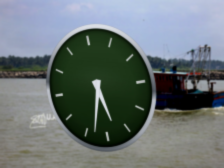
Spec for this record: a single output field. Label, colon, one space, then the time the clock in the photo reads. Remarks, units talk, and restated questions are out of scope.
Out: 5:33
